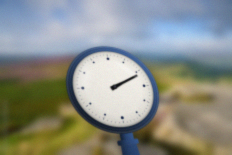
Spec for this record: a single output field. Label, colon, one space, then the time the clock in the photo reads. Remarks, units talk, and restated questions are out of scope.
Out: 2:11
